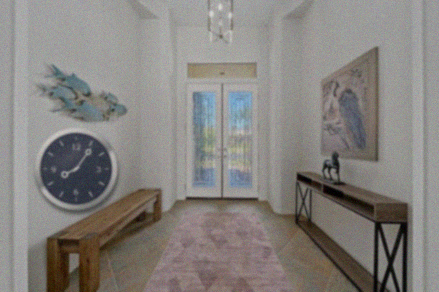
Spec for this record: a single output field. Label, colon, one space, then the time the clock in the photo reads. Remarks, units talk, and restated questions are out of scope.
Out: 8:06
